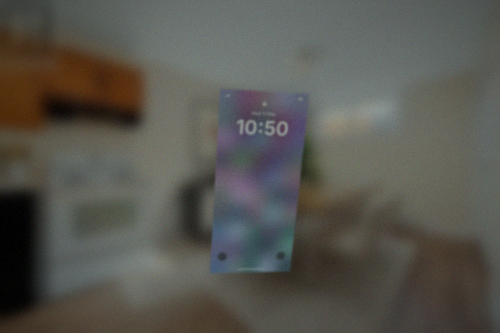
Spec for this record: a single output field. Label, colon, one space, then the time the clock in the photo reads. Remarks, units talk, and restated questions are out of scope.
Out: 10:50
